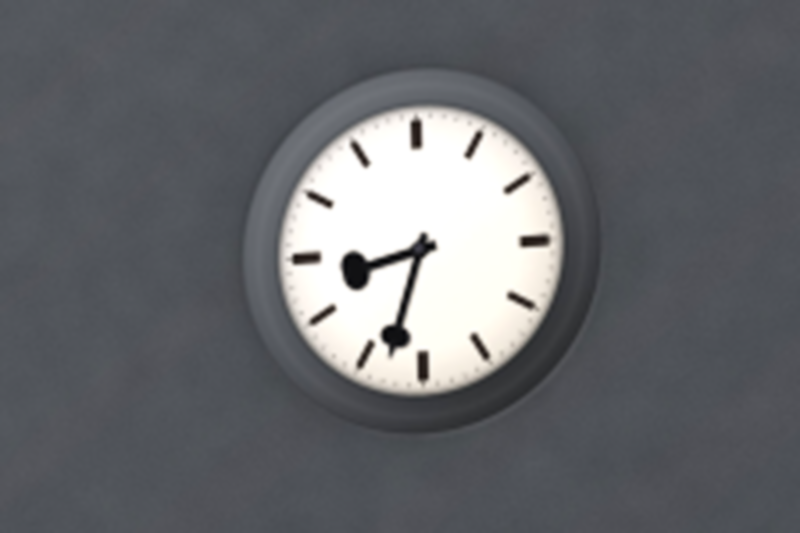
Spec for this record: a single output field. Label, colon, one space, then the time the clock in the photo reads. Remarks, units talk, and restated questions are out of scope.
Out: 8:33
